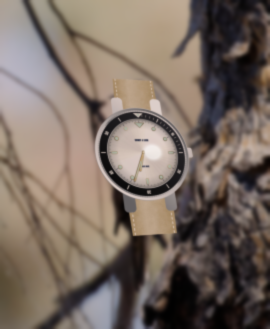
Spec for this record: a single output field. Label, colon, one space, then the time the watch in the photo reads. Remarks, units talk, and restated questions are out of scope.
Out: 6:34
